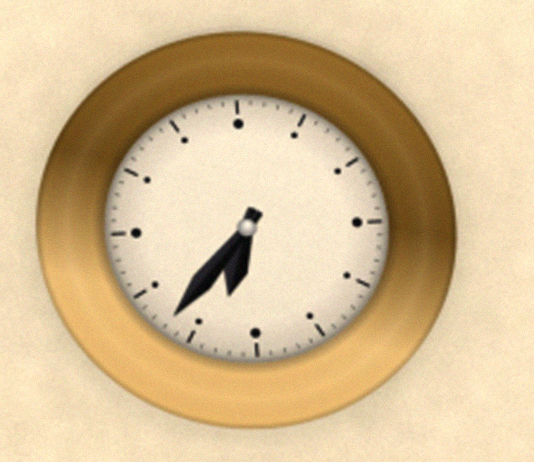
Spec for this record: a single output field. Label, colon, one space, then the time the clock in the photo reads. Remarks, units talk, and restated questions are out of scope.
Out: 6:37
